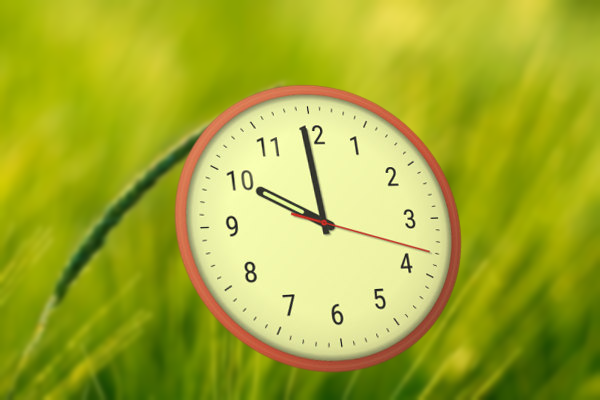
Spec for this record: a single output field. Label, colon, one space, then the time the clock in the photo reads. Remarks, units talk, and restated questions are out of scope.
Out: 9:59:18
